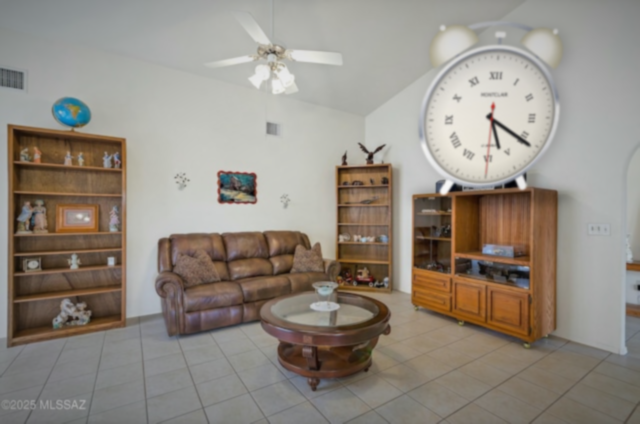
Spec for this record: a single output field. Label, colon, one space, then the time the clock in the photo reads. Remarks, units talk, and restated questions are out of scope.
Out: 5:20:30
